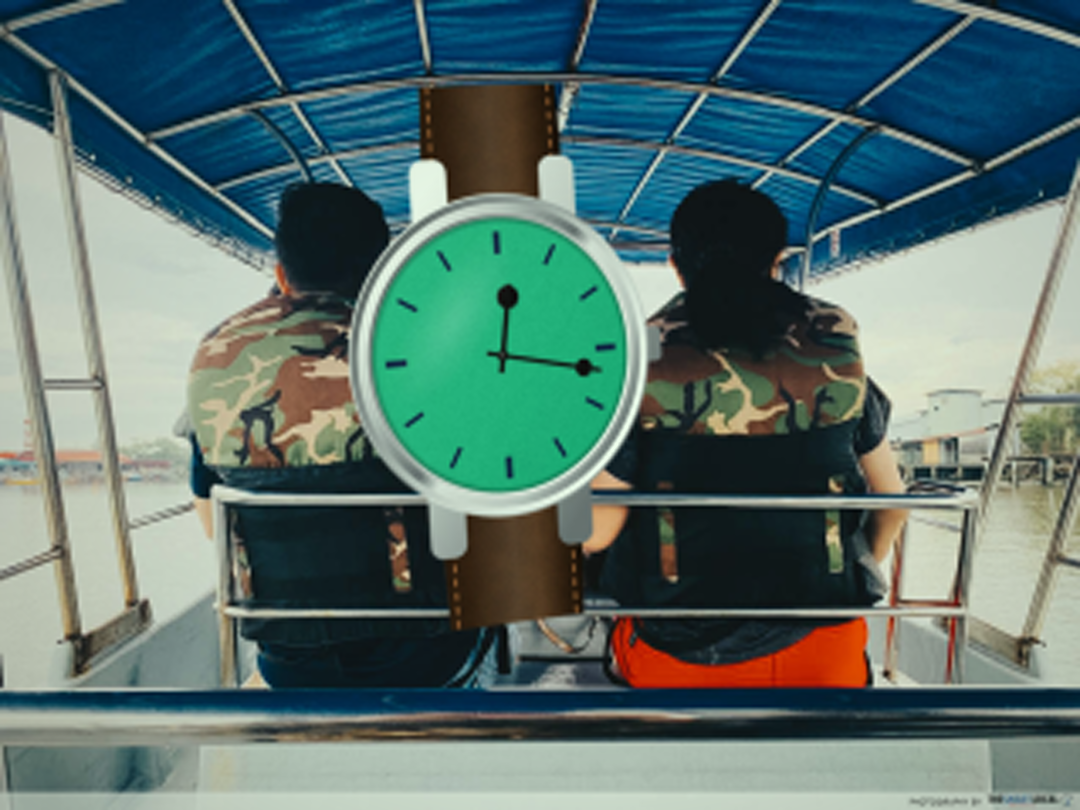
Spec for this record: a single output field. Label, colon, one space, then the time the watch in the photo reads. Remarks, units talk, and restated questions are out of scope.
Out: 12:17
